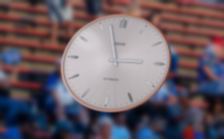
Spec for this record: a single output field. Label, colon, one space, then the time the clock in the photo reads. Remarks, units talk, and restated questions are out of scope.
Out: 2:57
